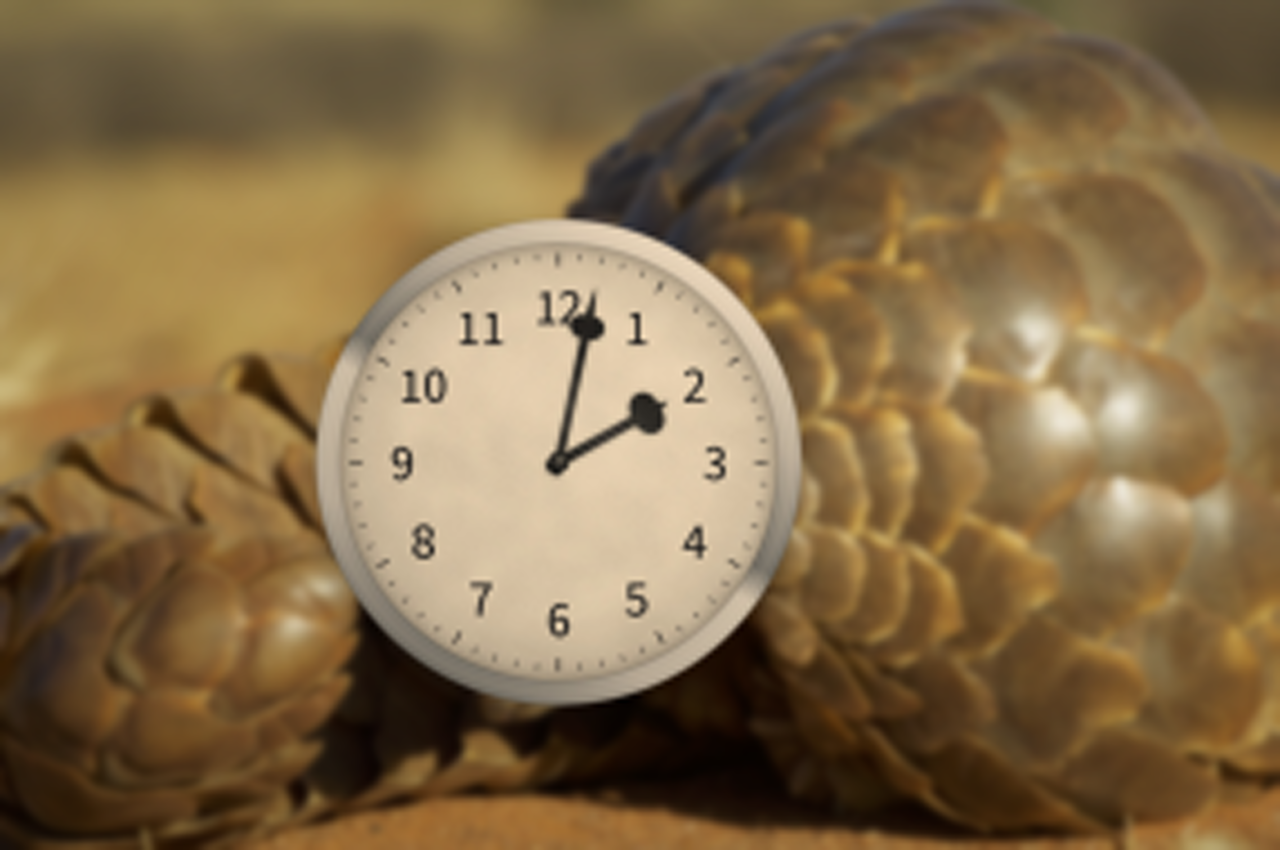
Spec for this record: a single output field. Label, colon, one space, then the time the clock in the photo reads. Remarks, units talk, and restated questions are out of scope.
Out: 2:02
